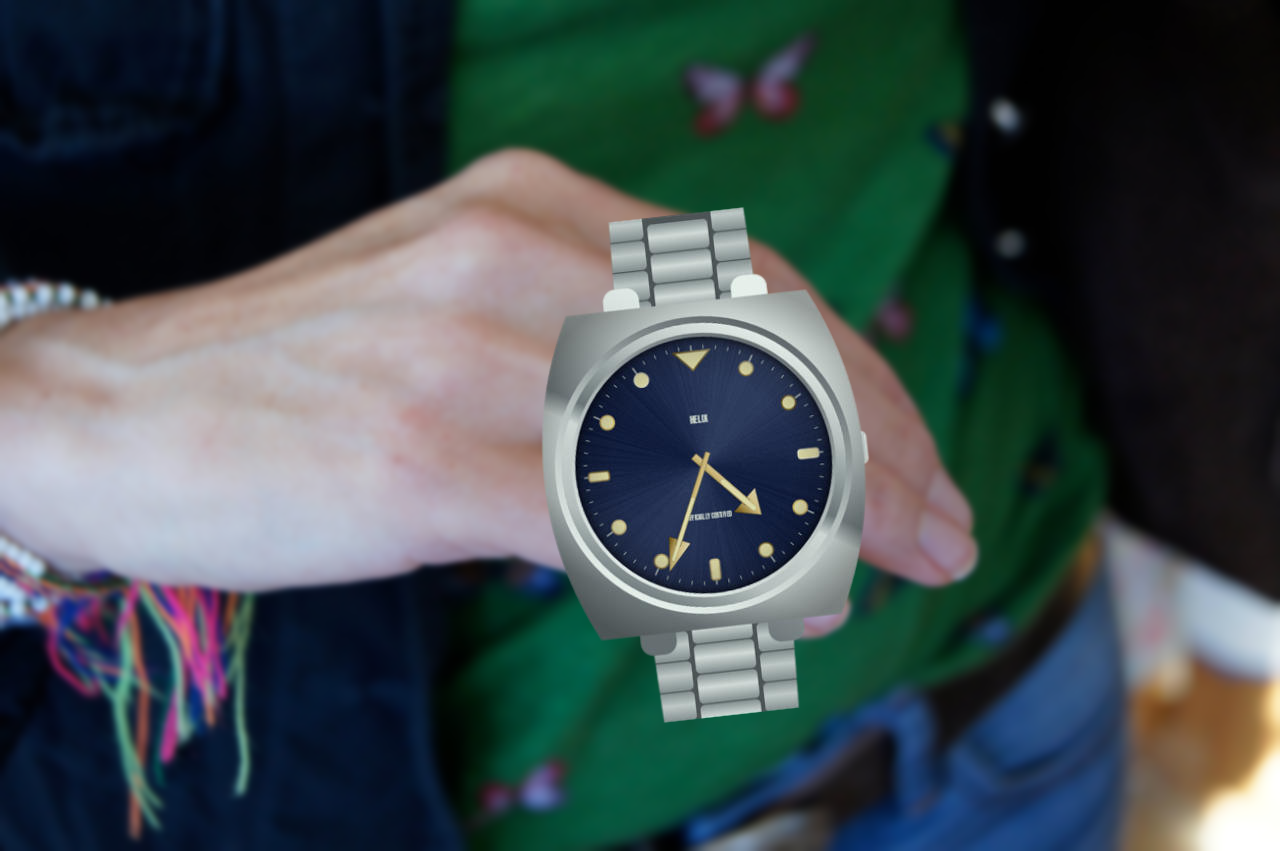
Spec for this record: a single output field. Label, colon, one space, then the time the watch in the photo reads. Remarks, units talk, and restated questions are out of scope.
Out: 4:34
